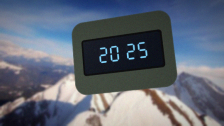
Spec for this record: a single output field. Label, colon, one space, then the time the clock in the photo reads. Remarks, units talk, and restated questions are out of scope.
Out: 20:25
